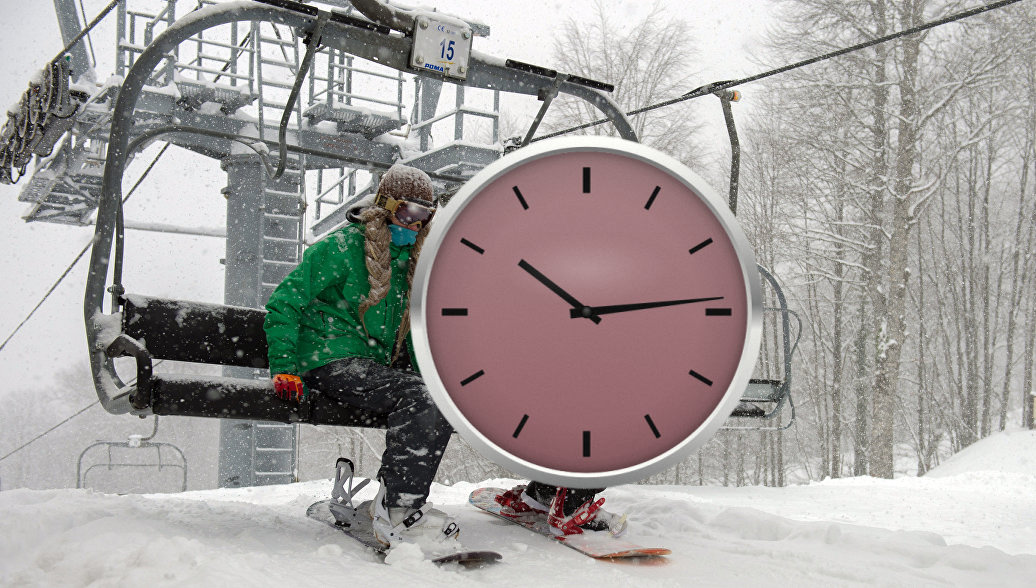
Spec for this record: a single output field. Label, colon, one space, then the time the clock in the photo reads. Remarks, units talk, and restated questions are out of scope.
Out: 10:14
